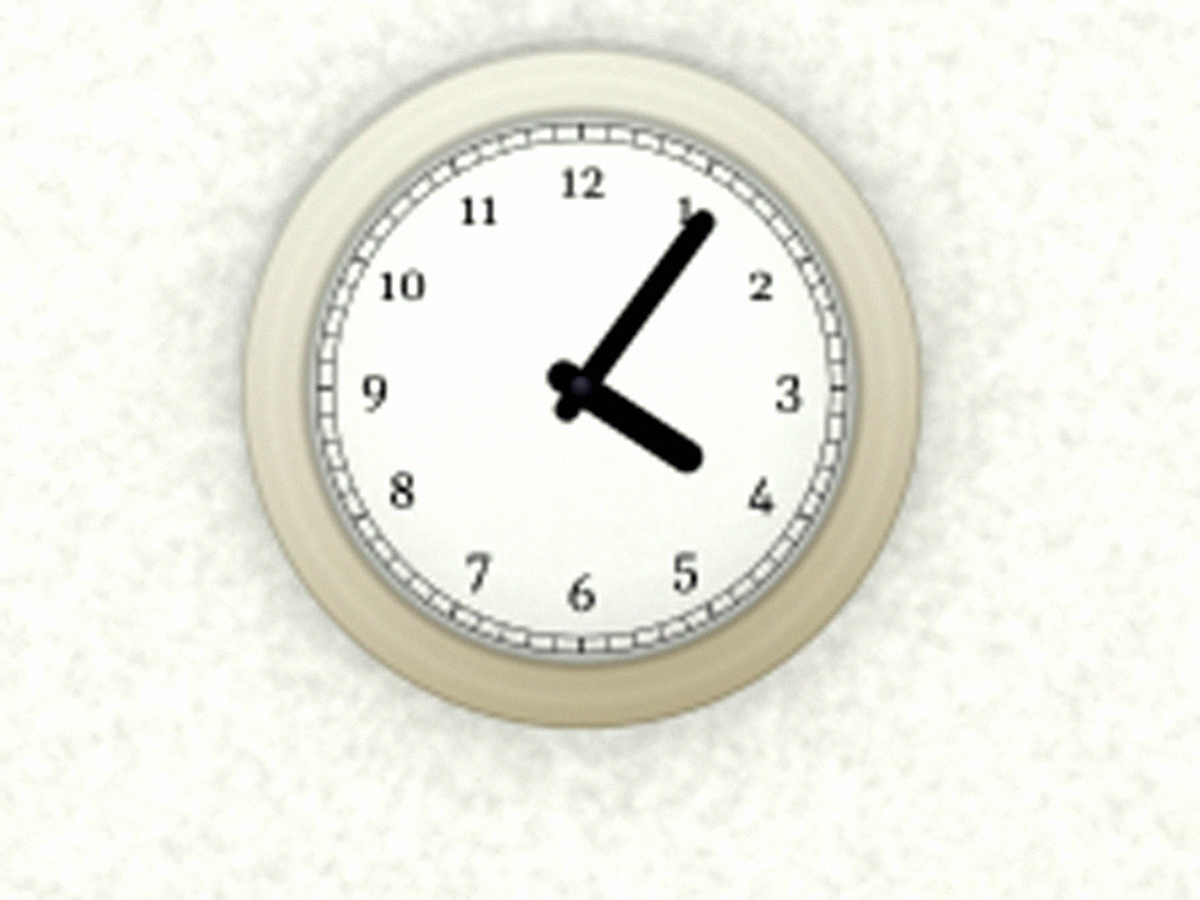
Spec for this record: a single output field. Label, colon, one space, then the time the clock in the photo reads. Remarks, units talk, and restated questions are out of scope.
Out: 4:06
